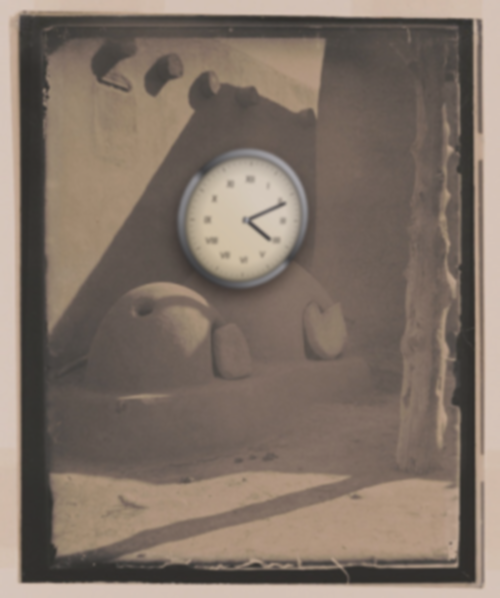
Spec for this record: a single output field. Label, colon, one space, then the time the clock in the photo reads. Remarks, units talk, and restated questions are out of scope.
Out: 4:11
